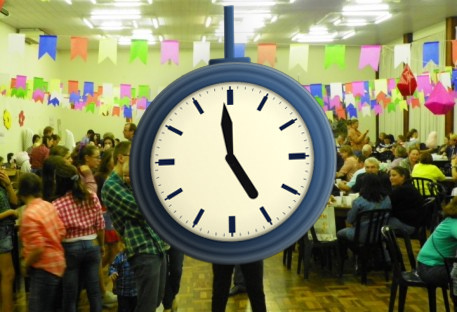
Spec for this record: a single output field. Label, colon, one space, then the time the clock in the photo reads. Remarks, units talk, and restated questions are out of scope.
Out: 4:59
